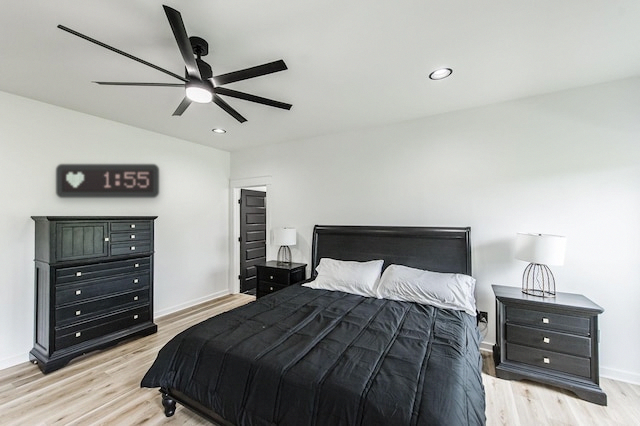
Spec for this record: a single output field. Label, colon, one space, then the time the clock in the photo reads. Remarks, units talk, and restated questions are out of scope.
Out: 1:55
